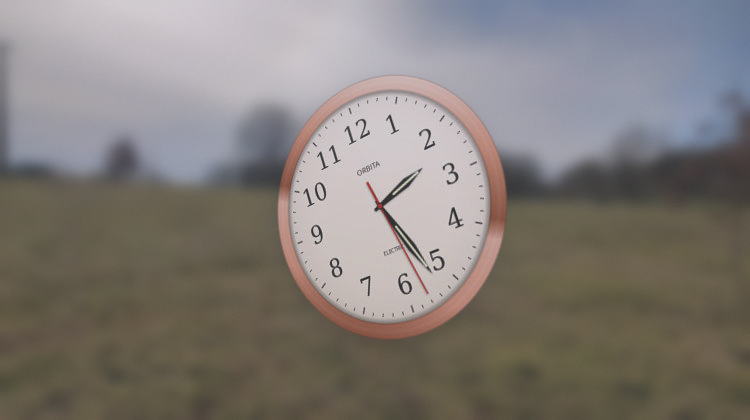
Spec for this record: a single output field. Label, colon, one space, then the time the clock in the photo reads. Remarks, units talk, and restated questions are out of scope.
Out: 2:26:28
